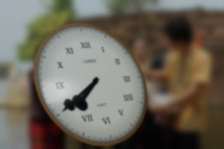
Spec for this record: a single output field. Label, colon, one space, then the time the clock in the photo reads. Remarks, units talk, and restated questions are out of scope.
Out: 7:40
